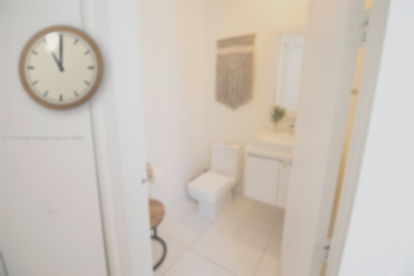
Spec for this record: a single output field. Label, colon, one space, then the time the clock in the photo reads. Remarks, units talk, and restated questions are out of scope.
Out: 11:00
